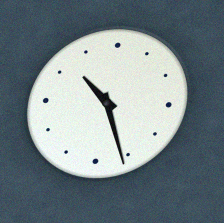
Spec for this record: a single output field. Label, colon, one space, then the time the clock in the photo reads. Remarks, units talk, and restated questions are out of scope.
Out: 10:26
